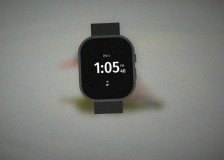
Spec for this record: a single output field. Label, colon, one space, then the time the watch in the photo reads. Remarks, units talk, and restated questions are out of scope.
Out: 1:05
